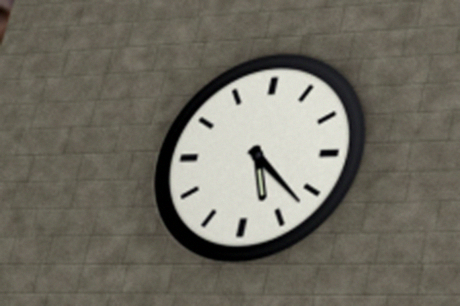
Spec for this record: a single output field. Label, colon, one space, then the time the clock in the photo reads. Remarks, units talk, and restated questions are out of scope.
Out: 5:22
